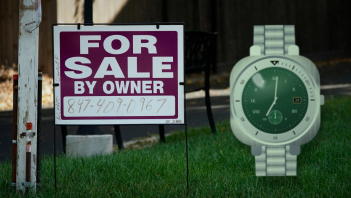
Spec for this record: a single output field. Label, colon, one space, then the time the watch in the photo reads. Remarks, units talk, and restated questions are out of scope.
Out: 7:01
